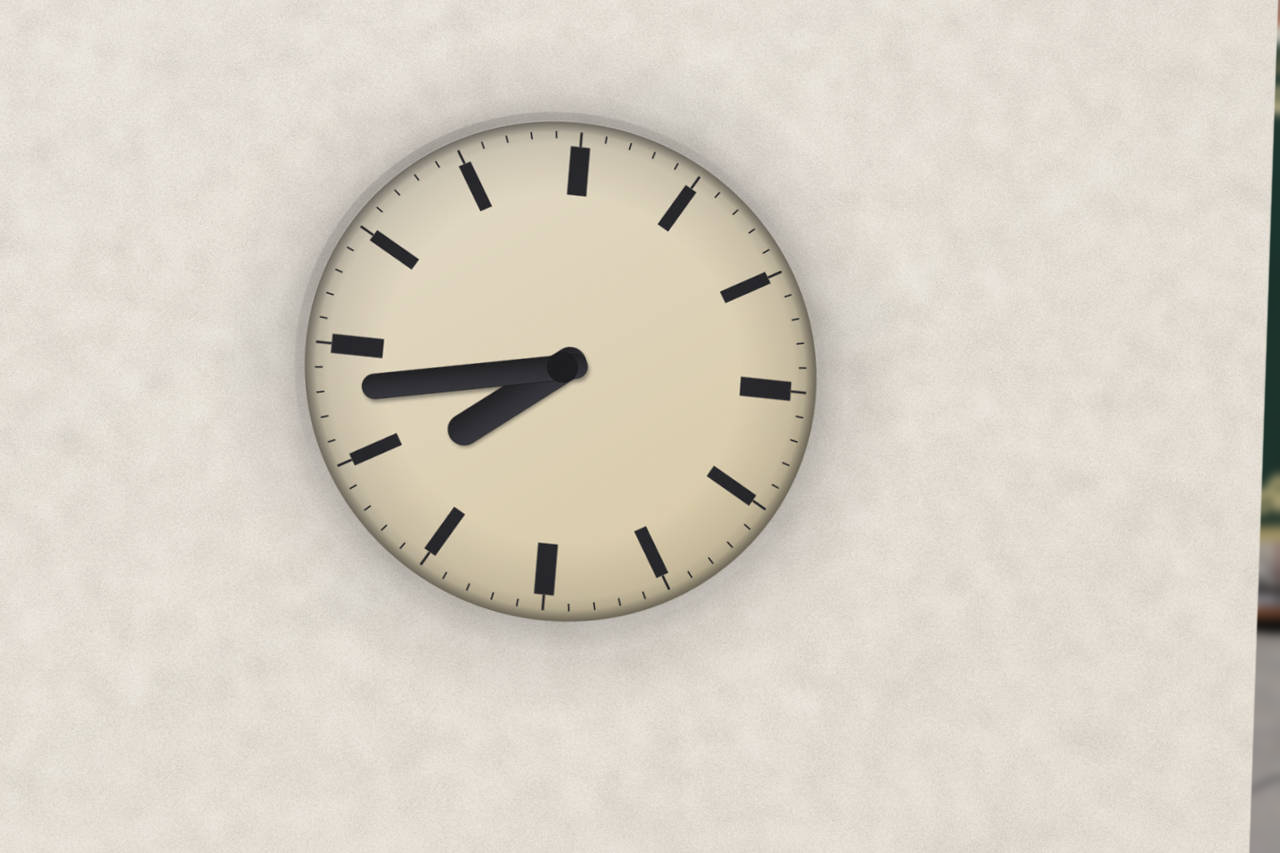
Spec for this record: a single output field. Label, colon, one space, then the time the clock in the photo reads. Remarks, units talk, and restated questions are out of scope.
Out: 7:43
